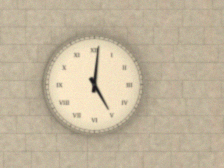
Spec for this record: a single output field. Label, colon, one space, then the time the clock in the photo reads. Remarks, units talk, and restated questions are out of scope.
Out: 5:01
